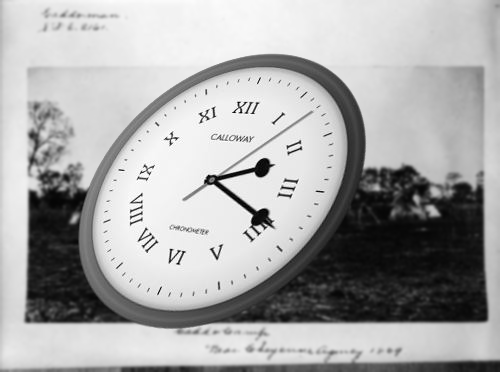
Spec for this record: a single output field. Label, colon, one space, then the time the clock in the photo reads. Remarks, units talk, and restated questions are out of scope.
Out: 2:19:07
